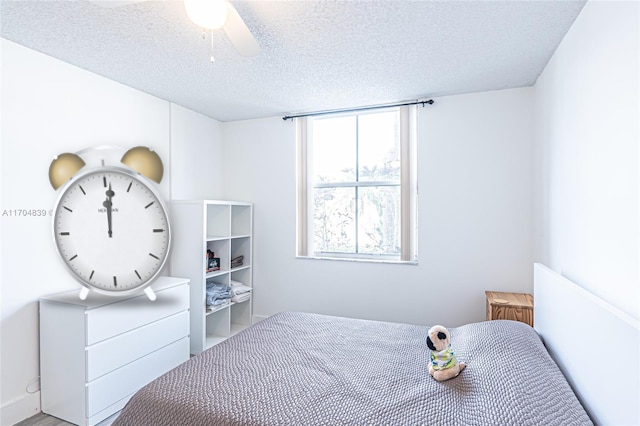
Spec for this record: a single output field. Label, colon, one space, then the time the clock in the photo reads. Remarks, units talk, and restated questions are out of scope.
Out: 12:01
